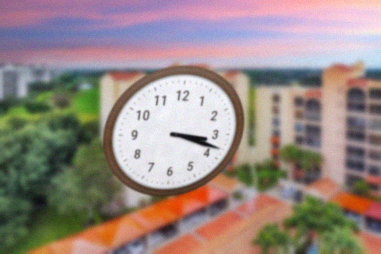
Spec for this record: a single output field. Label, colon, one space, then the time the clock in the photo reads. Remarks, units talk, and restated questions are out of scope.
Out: 3:18
